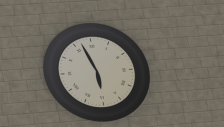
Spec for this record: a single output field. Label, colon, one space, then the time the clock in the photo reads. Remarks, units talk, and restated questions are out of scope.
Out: 5:57
